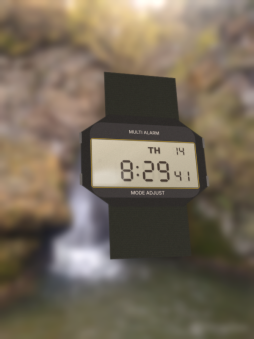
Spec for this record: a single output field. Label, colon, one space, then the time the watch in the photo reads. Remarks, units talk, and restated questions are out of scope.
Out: 8:29:41
